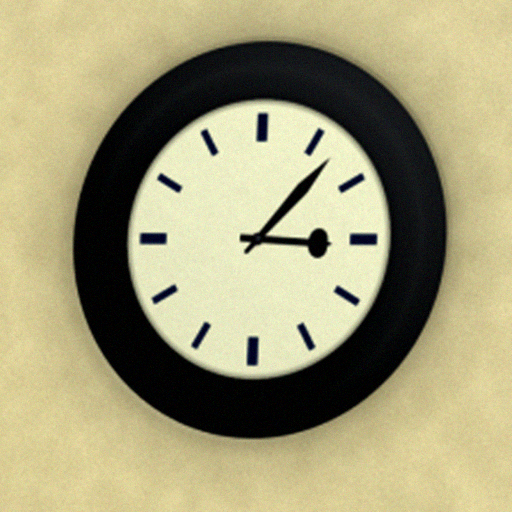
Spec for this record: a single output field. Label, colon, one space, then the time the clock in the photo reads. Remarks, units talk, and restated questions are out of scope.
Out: 3:07
